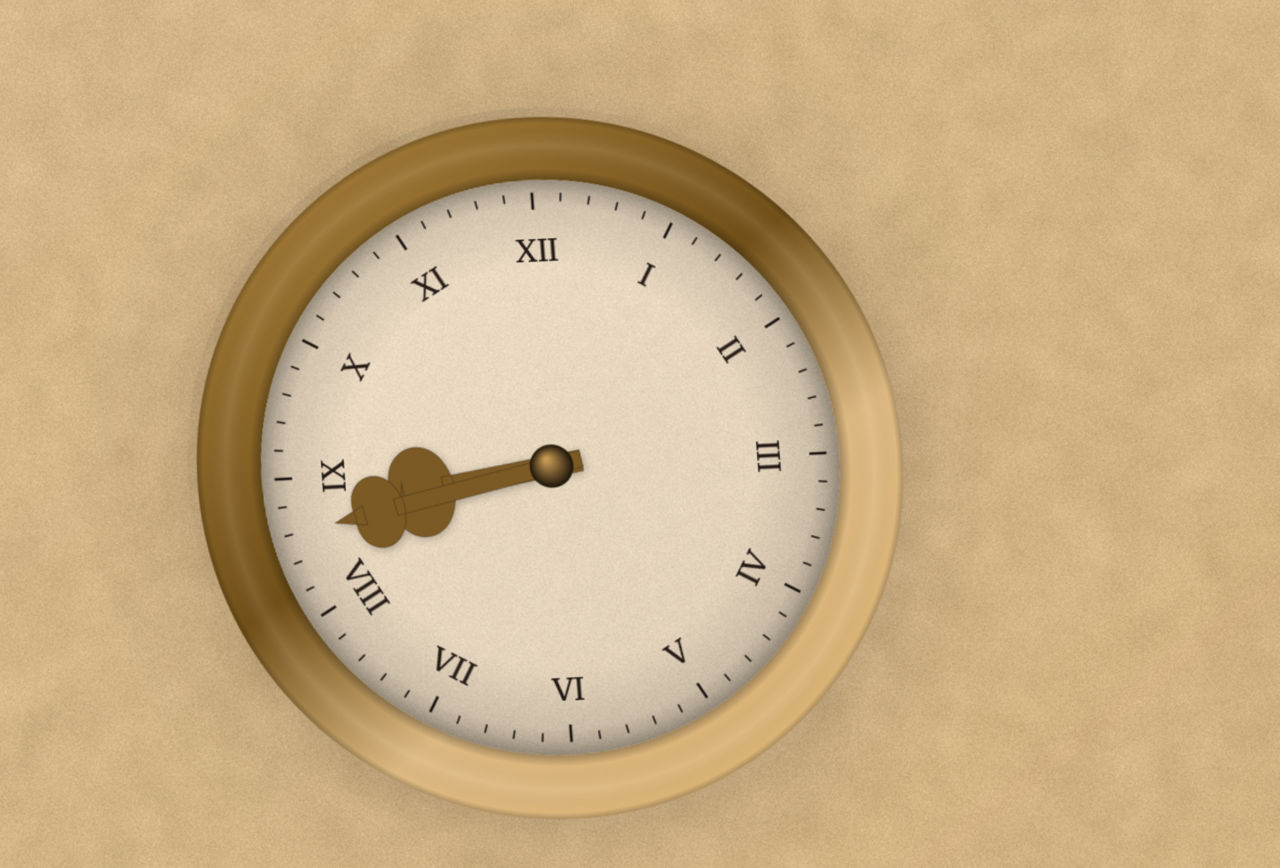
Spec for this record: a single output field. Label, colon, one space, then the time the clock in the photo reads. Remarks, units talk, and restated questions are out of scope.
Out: 8:43
